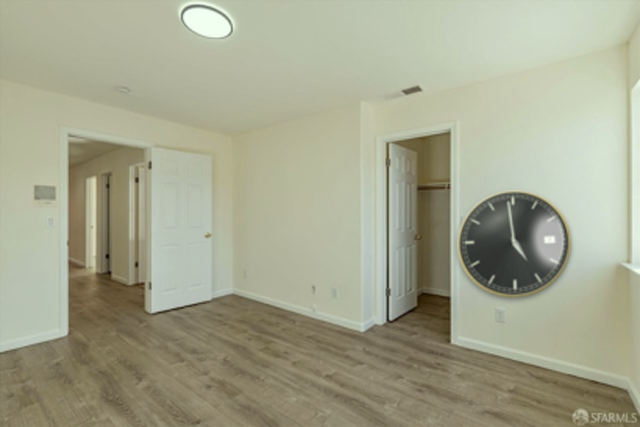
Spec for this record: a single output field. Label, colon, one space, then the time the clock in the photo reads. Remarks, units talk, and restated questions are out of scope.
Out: 4:59
